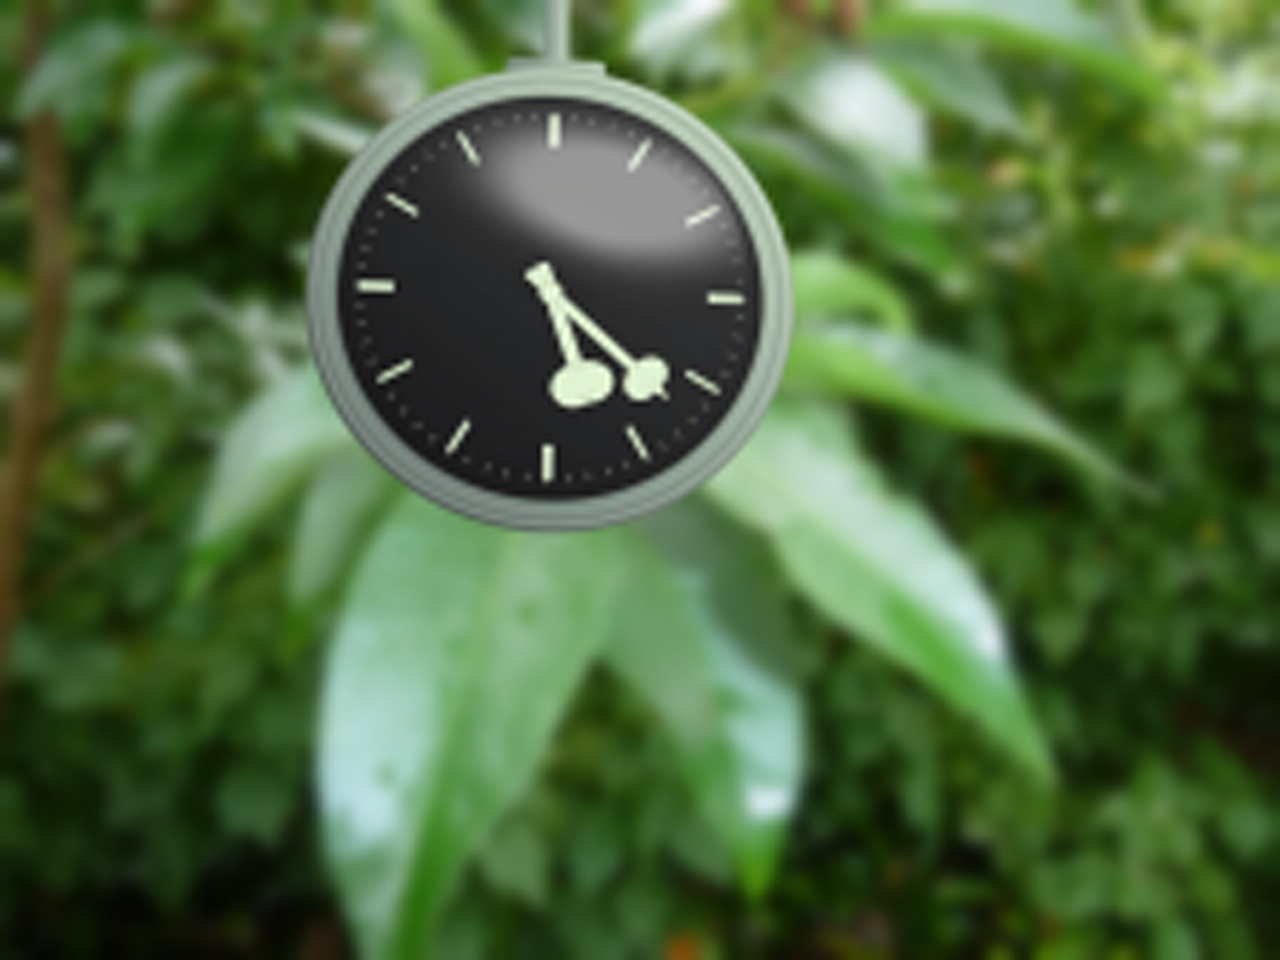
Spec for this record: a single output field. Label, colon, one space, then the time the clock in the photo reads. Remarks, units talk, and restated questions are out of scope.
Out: 5:22
